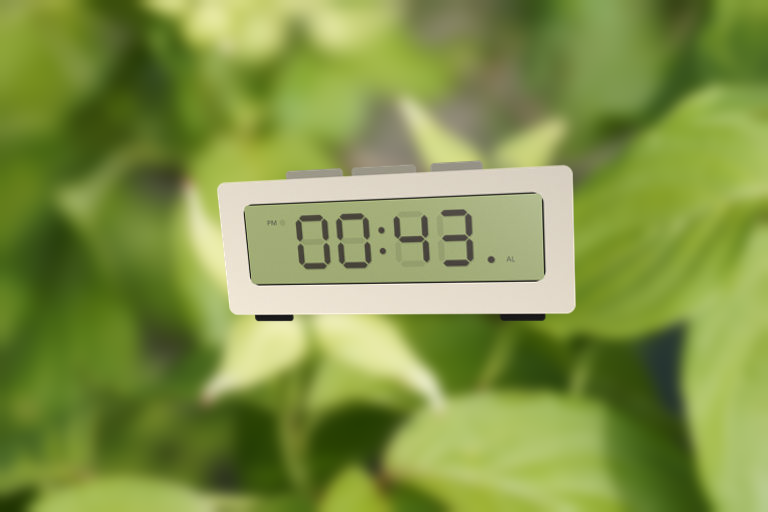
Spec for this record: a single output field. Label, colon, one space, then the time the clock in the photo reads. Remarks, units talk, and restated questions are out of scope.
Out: 0:43
